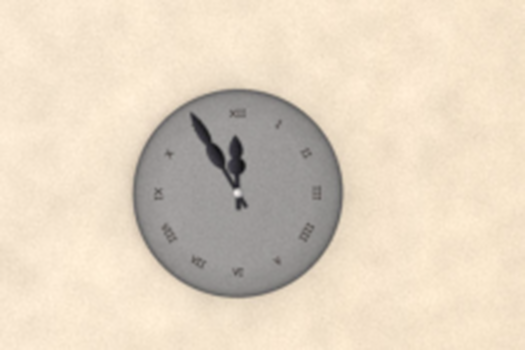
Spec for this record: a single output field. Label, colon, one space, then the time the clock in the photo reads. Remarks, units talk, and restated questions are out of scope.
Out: 11:55
